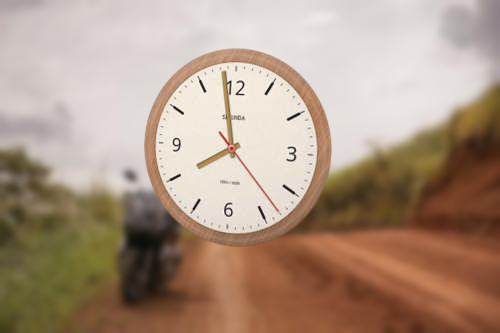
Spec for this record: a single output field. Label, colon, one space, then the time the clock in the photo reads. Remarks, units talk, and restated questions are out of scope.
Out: 7:58:23
